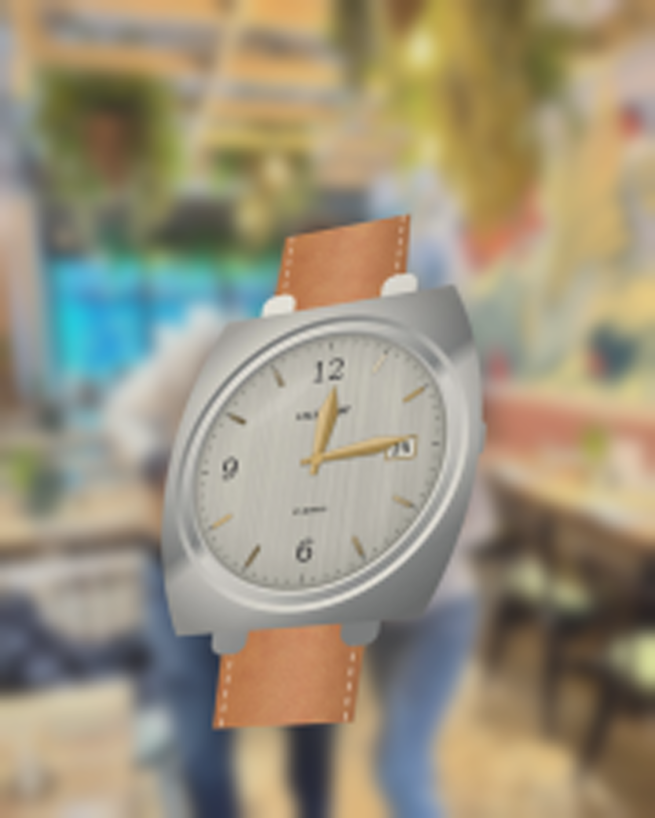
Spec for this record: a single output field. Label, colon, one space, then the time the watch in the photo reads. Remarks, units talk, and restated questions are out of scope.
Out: 12:14
